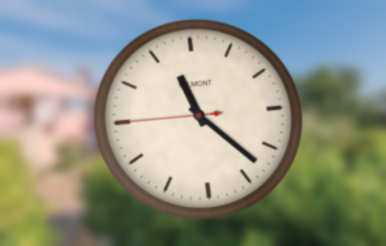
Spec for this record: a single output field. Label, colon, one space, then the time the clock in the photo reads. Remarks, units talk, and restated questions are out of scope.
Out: 11:22:45
